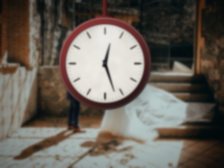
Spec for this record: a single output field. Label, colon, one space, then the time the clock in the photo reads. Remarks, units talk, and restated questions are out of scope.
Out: 12:27
